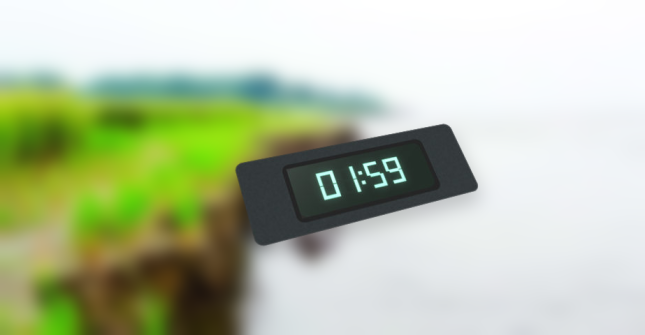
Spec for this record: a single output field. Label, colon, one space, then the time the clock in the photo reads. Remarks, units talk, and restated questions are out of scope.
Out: 1:59
